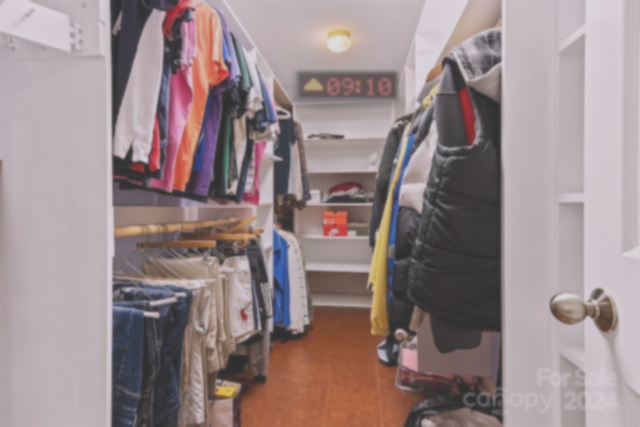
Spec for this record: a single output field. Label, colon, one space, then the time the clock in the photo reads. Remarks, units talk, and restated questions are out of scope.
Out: 9:10
